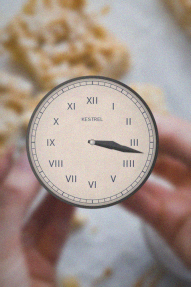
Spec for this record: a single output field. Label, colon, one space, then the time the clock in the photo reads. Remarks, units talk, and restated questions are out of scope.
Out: 3:17
